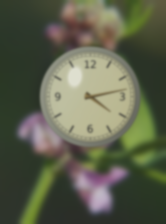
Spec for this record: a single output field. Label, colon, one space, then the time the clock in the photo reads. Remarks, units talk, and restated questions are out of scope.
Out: 4:13
